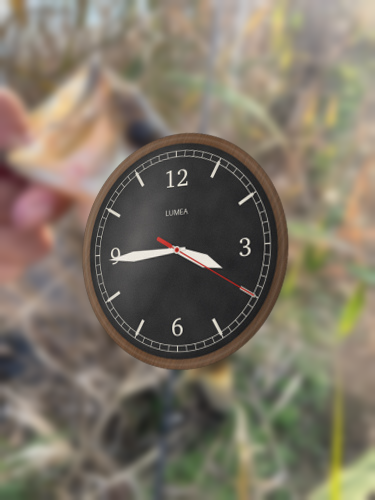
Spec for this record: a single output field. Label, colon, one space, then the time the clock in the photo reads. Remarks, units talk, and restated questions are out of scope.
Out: 3:44:20
